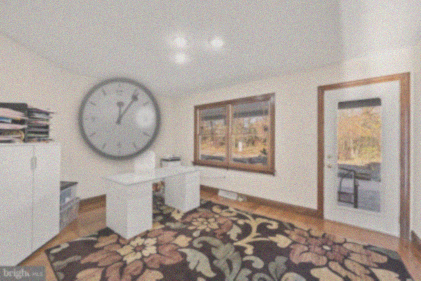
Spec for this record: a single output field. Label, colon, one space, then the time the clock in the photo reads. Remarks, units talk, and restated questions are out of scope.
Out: 12:06
